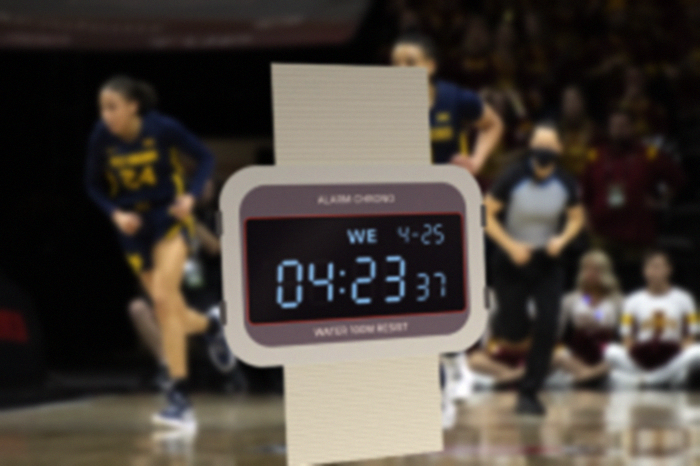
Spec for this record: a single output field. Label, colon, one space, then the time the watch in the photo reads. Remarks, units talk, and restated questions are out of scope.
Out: 4:23:37
